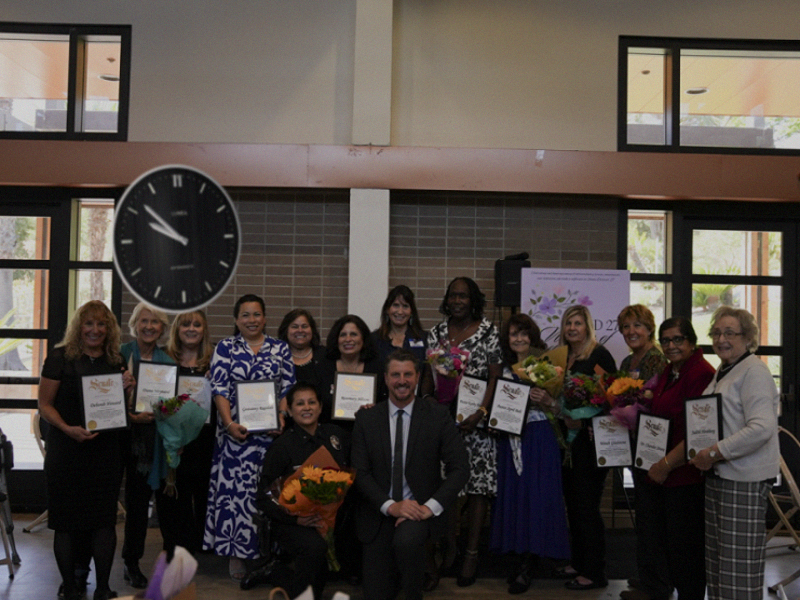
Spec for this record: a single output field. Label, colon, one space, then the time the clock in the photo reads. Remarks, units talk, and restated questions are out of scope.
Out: 9:52
